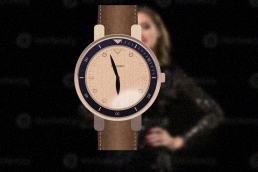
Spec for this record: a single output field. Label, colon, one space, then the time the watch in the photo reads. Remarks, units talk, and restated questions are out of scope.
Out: 5:57
